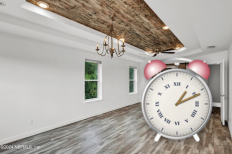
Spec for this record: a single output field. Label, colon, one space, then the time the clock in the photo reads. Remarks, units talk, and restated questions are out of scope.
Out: 1:11
